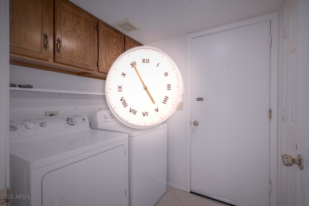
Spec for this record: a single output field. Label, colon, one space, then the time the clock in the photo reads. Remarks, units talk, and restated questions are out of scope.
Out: 4:55
